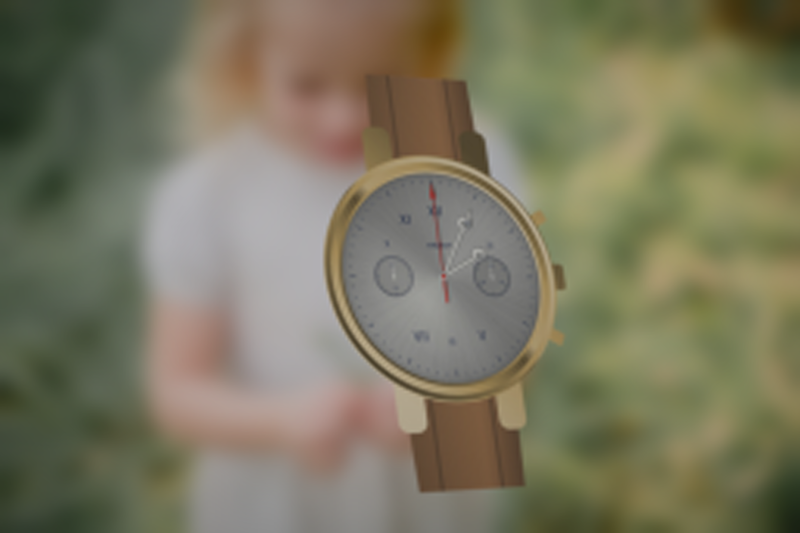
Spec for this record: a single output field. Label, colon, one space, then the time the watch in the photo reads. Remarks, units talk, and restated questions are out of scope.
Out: 2:05
